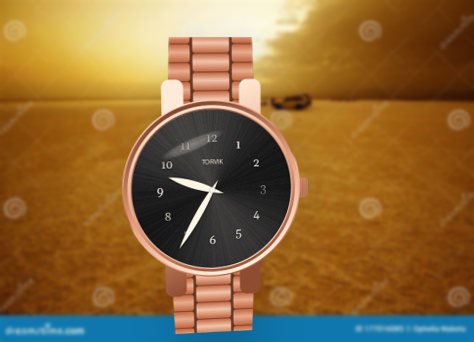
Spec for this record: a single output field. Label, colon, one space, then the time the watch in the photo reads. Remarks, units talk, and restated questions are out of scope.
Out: 9:35
